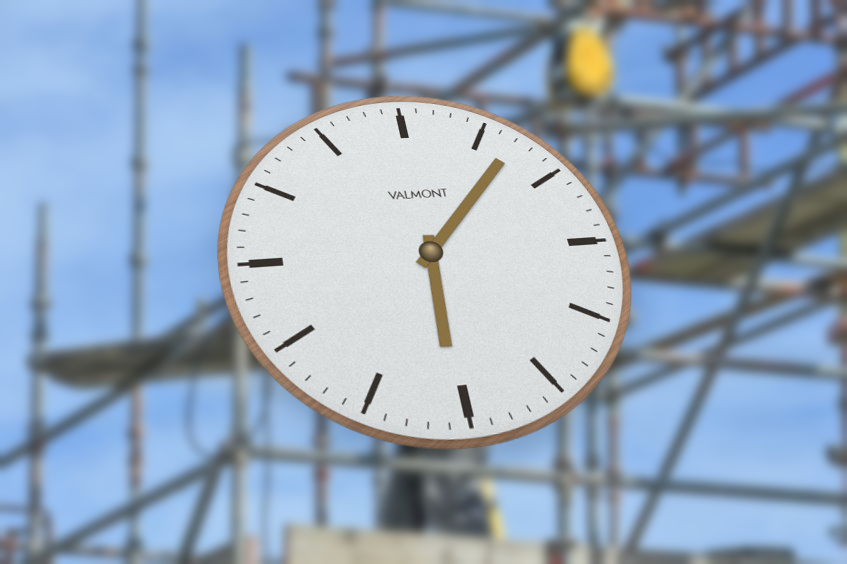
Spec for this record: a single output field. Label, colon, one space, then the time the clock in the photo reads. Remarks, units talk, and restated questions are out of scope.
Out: 6:07
